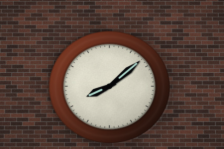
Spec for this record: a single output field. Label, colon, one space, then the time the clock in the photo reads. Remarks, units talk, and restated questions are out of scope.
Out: 8:08
